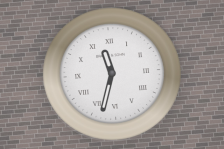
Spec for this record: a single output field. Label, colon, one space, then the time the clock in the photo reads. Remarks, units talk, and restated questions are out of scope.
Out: 11:33
